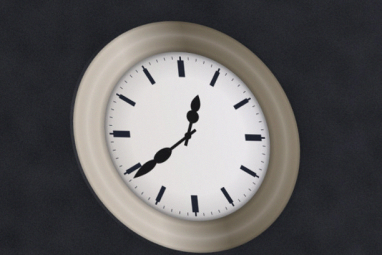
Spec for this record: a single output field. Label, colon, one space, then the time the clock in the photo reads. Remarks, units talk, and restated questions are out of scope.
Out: 12:39
